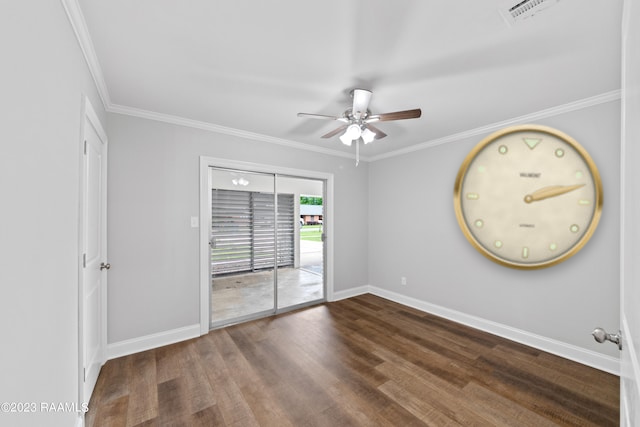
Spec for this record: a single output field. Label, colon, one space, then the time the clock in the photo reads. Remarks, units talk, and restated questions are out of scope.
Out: 2:12
